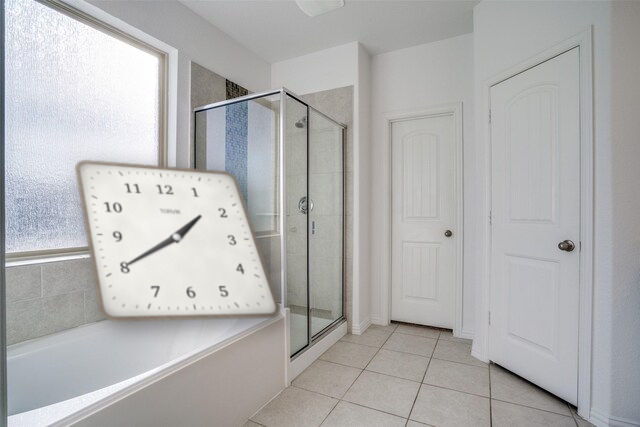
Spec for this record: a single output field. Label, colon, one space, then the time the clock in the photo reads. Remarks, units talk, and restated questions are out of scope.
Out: 1:40
